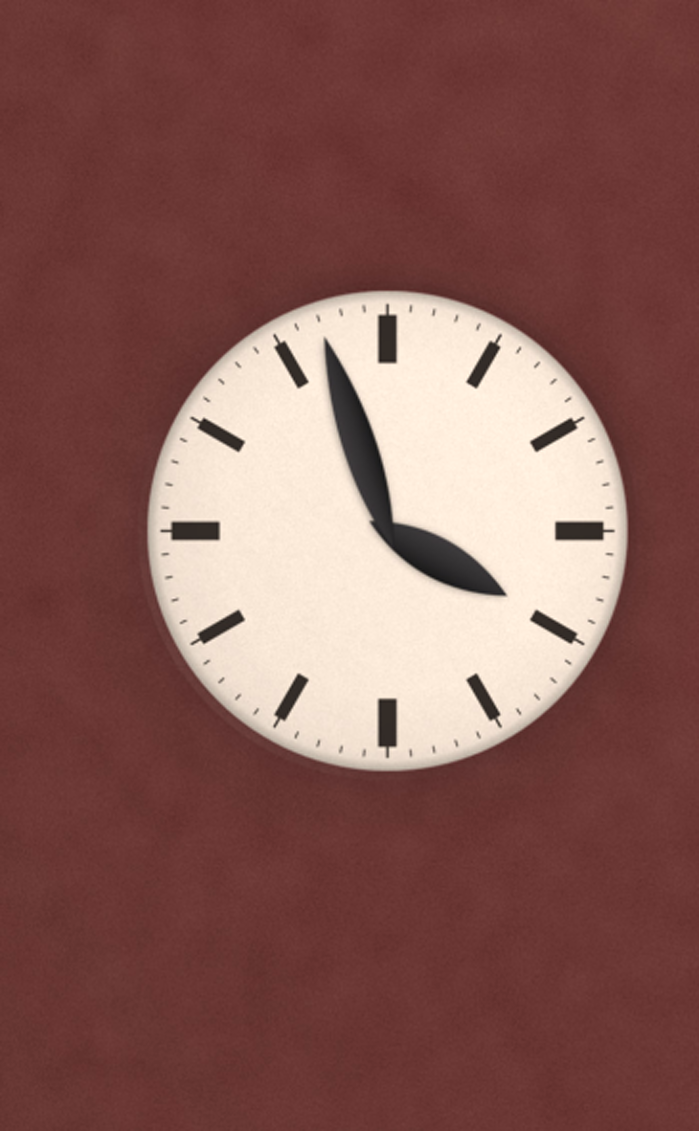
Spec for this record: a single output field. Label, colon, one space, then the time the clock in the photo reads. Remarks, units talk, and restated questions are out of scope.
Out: 3:57
